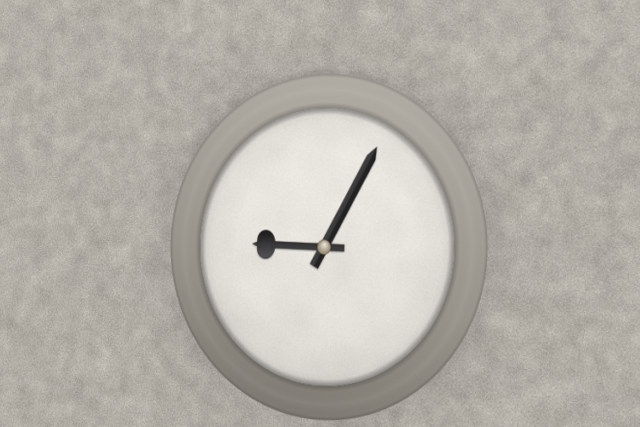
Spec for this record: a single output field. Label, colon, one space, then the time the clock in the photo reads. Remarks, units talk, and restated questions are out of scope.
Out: 9:05
